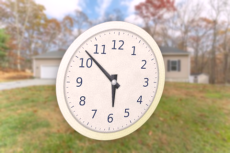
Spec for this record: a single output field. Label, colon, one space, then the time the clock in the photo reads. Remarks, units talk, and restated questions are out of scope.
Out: 5:52
